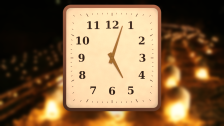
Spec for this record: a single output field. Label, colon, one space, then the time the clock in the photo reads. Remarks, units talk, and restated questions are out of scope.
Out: 5:03
